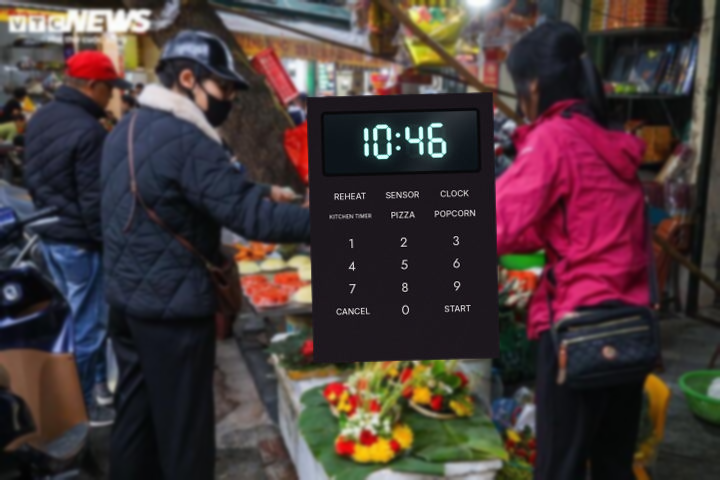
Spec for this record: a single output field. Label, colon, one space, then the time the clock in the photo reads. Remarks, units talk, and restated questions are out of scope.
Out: 10:46
